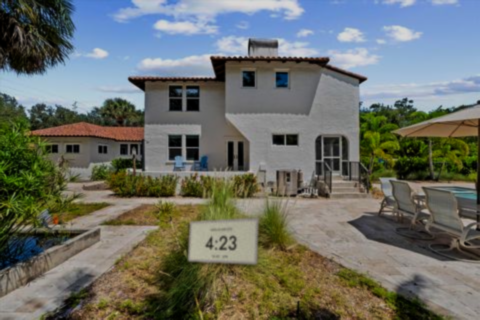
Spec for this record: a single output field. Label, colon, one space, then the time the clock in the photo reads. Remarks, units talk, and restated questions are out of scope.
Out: 4:23
